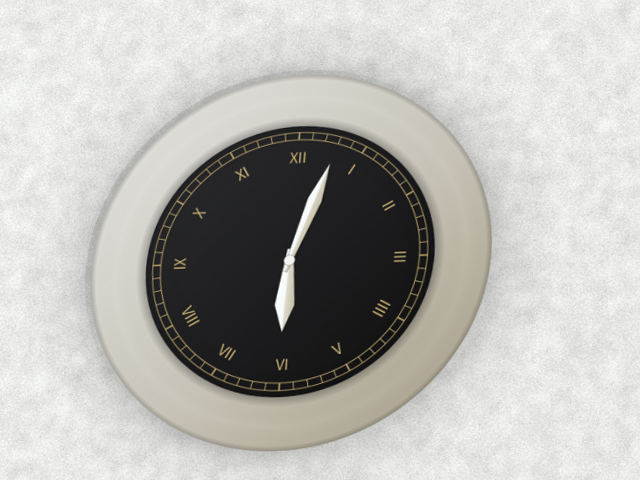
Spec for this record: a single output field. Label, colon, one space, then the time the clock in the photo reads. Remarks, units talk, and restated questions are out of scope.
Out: 6:03
